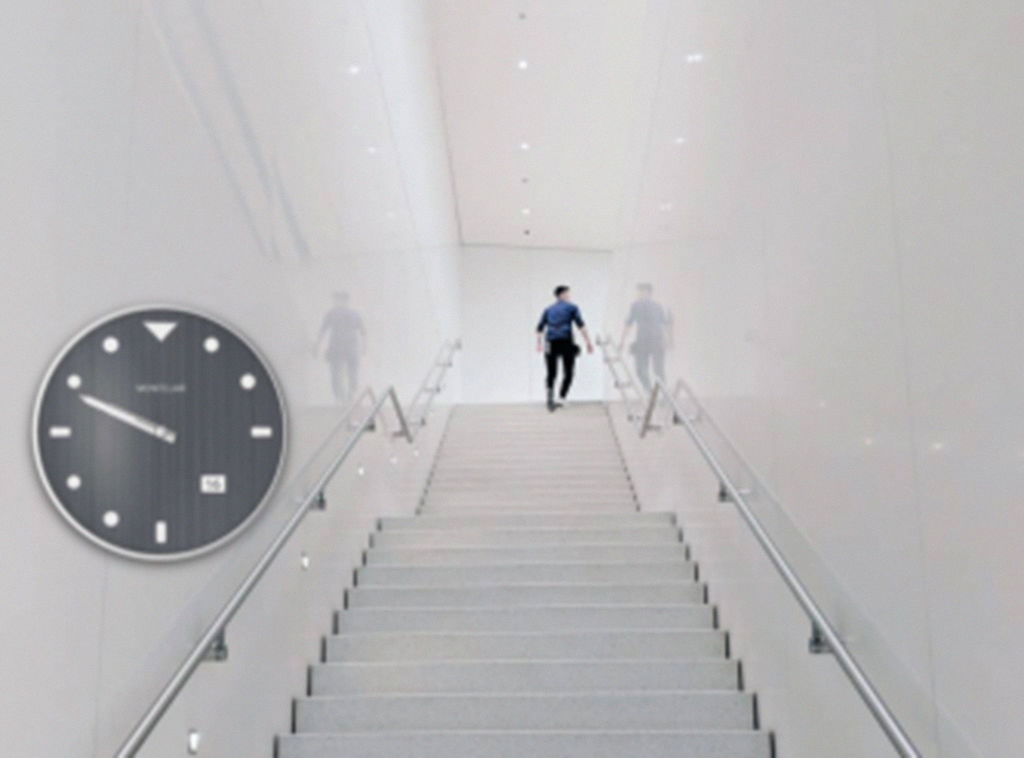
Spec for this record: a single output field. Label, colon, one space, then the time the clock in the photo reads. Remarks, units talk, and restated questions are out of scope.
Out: 9:49
